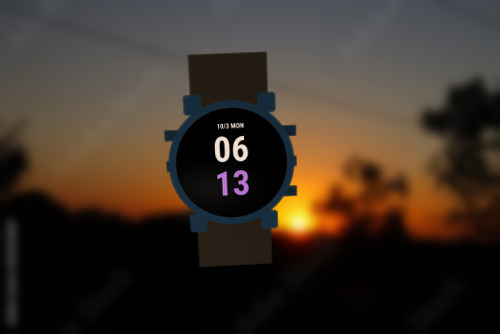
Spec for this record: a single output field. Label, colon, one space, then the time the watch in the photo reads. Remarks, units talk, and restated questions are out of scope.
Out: 6:13
